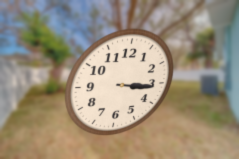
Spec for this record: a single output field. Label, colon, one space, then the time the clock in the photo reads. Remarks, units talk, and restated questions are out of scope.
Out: 3:16
